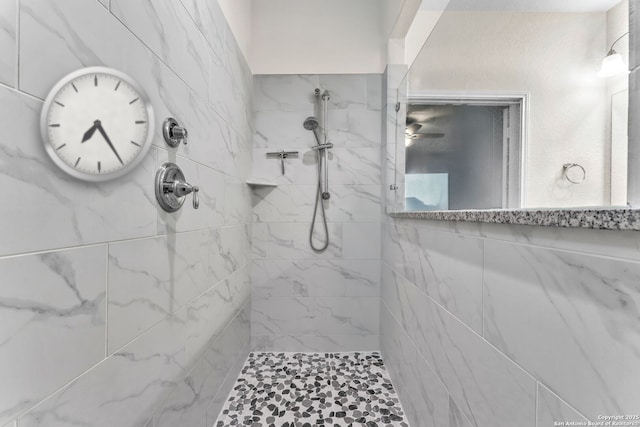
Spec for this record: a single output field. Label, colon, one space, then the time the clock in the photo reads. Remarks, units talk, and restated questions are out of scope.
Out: 7:25
